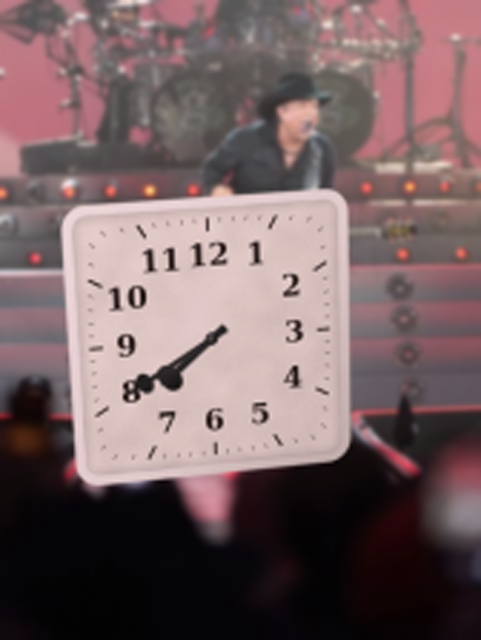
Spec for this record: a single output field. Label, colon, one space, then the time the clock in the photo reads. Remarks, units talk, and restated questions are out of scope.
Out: 7:40
